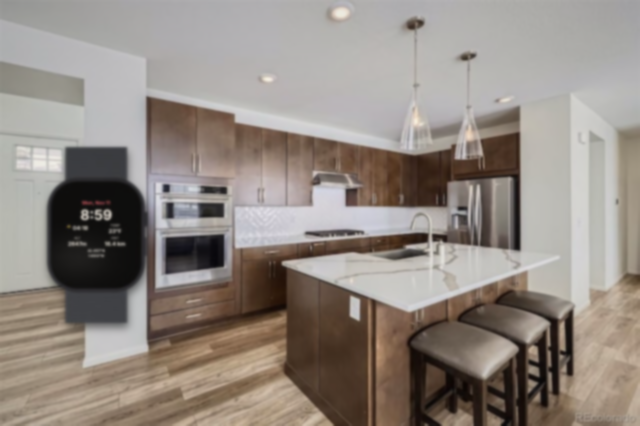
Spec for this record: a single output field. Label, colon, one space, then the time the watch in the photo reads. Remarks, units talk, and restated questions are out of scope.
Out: 8:59
